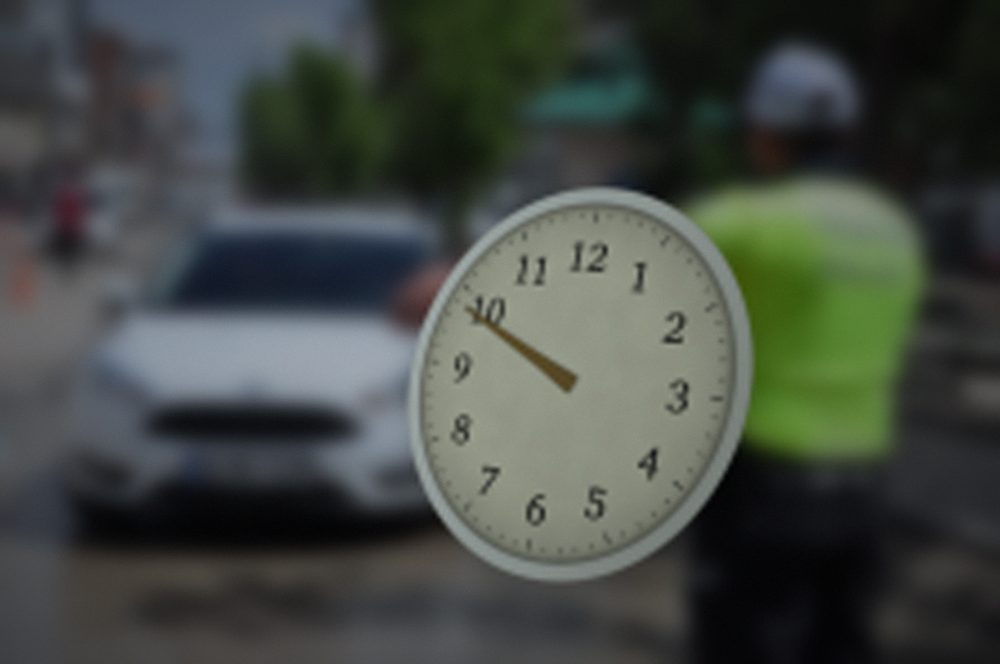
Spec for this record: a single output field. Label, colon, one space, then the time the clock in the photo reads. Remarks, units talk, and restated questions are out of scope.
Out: 9:49
